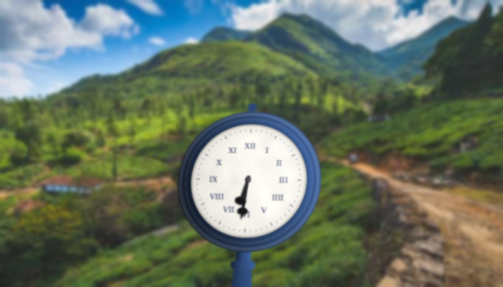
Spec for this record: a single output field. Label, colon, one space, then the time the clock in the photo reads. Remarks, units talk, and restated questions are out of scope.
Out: 6:31
